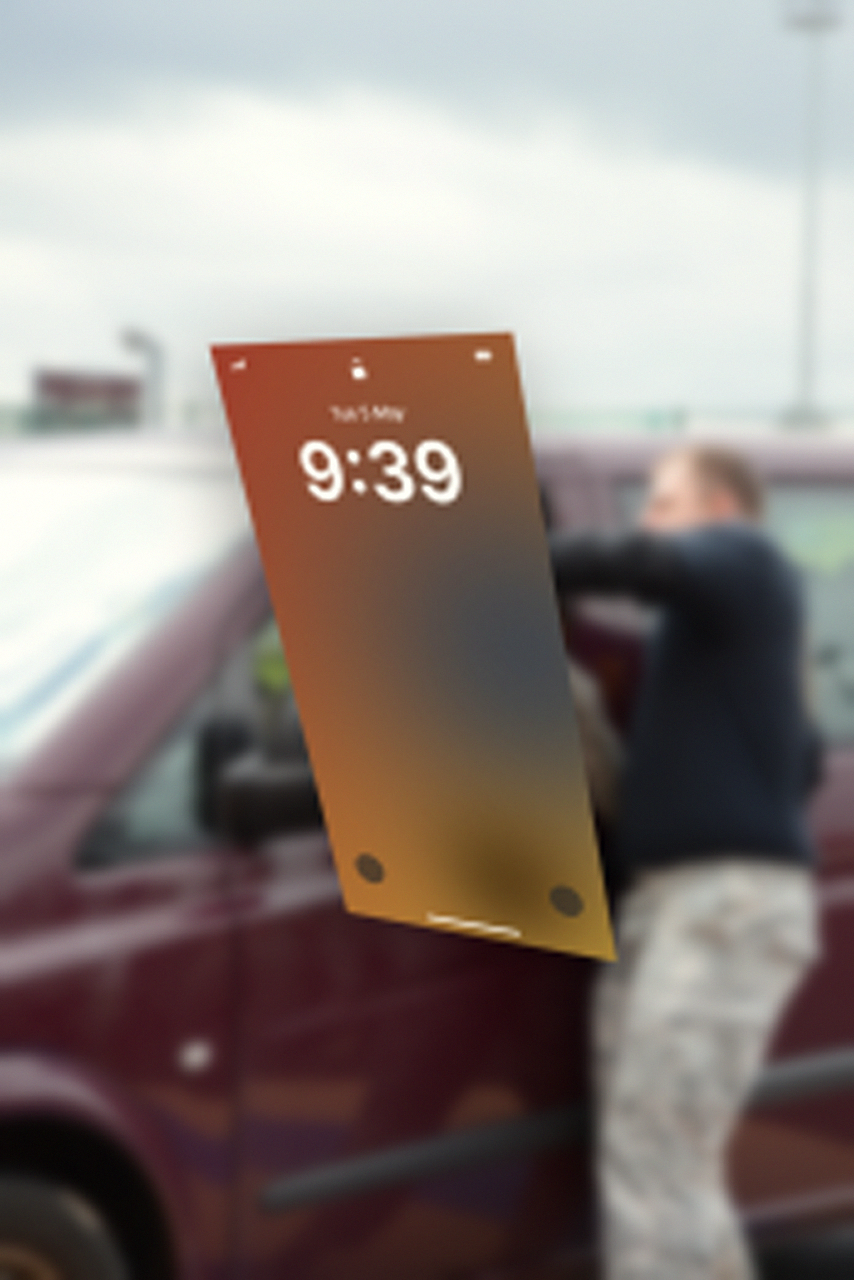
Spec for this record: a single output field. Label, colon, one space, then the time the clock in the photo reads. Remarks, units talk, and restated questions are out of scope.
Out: 9:39
